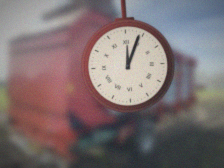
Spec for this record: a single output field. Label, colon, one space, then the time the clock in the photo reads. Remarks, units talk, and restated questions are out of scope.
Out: 12:04
